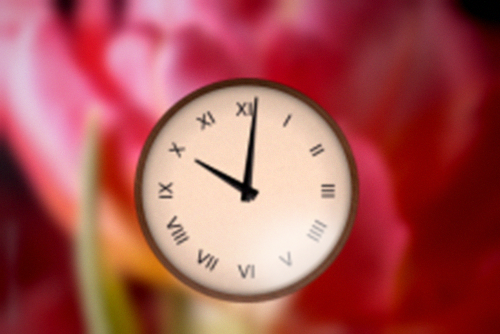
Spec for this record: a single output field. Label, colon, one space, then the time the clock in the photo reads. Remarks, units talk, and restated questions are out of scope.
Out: 10:01
